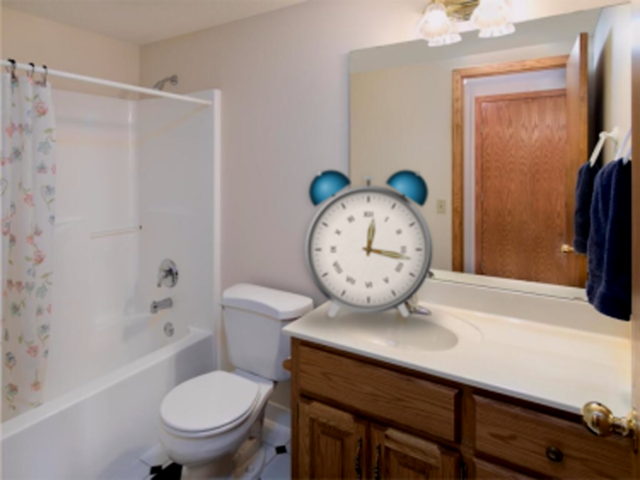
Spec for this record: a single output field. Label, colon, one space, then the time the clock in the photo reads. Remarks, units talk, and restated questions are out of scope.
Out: 12:17
